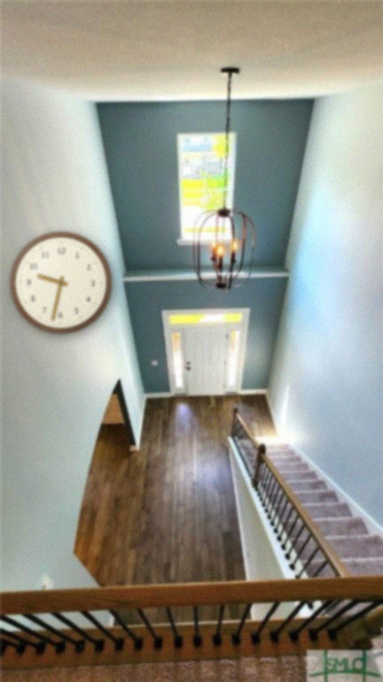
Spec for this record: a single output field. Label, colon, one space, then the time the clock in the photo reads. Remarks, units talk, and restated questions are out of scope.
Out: 9:32
